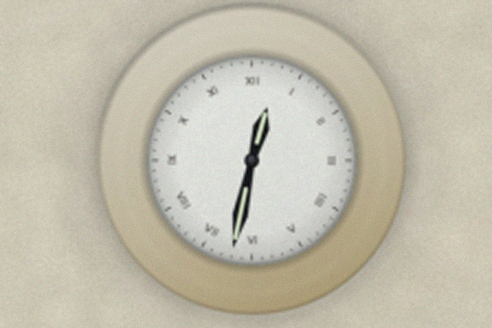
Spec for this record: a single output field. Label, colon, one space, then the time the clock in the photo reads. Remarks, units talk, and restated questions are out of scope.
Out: 12:32
